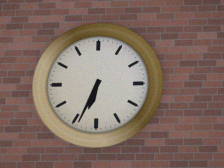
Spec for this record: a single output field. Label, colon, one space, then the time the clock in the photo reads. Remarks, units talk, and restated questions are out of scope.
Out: 6:34
